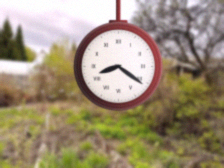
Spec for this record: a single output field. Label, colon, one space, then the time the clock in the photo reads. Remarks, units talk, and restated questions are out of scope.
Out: 8:21
